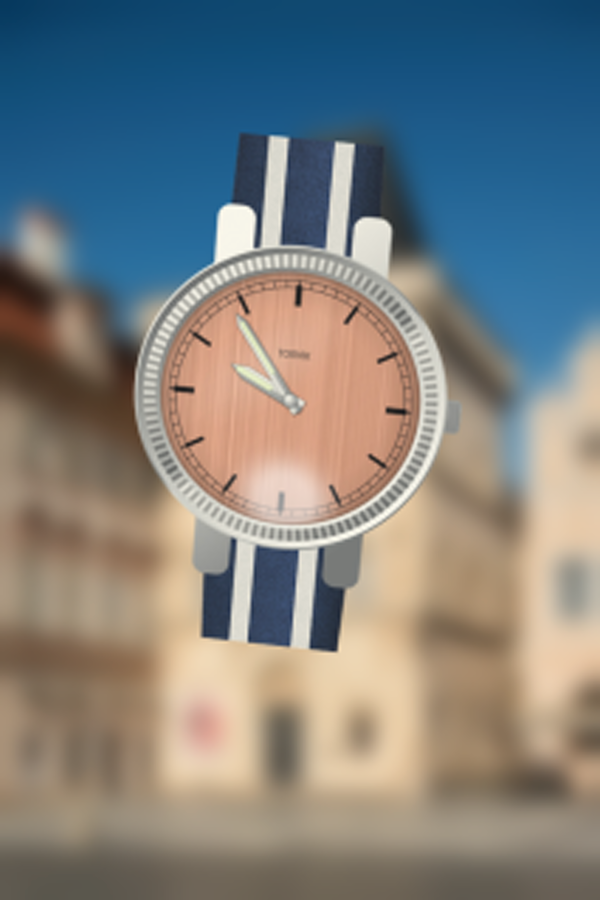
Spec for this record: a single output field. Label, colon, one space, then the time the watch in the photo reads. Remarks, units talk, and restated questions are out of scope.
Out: 9:54
